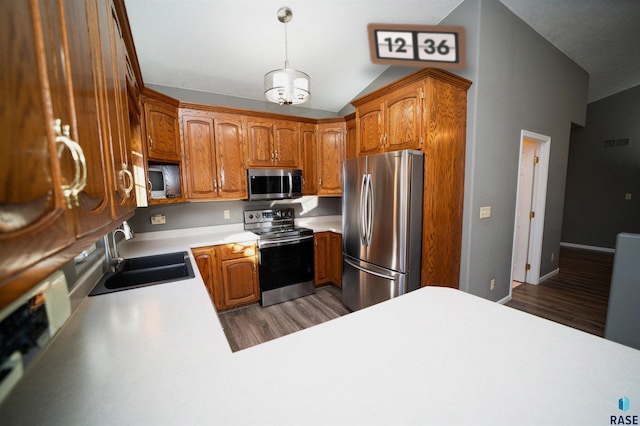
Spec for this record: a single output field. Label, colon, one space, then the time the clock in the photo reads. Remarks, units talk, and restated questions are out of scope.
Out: 12:36
